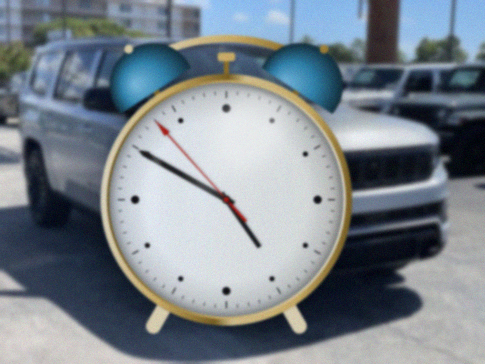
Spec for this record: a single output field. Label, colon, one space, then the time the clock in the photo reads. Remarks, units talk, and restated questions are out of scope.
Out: 4:49:53
